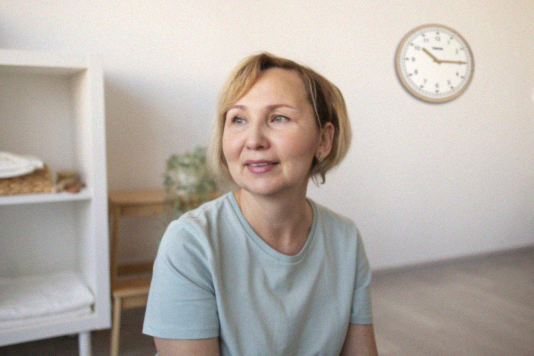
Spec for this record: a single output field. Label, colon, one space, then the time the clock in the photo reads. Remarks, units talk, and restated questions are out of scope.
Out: 10:15
